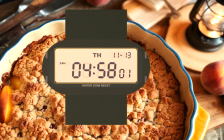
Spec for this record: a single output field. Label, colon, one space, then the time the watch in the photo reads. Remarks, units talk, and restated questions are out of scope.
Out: 4:58:01
